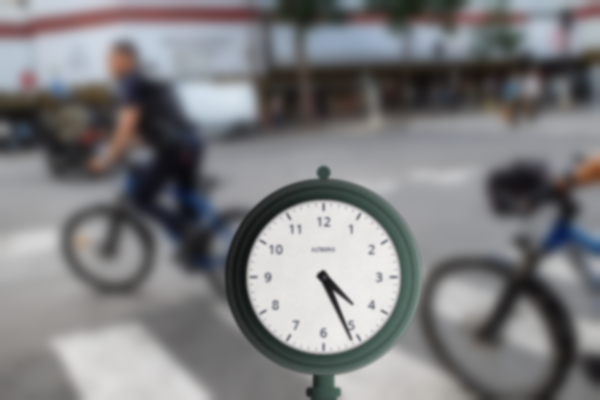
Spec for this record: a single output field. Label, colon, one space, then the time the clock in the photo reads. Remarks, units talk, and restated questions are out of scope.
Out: 4:26
